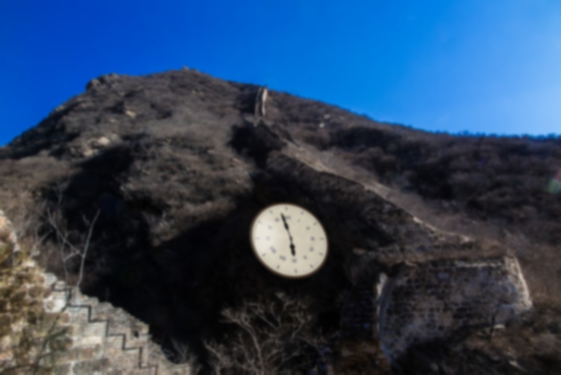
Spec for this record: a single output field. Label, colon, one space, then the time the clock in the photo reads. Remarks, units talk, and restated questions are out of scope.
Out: 5:58
